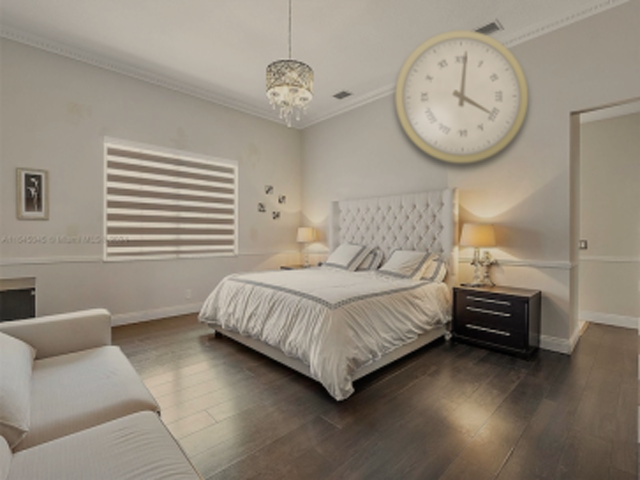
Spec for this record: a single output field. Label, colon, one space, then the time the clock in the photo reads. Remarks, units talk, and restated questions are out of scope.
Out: 4:01
